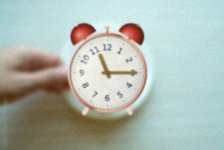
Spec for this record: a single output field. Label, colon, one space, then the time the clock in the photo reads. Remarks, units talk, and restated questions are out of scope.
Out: 11:15
